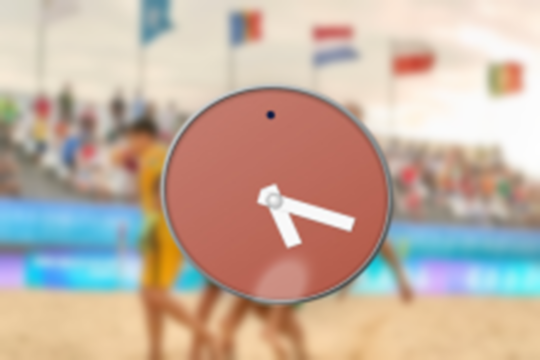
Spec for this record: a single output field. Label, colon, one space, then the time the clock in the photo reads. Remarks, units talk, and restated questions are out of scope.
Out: 5:18
